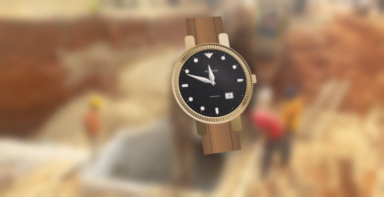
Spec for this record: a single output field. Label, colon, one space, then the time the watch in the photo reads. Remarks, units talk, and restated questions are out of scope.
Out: 11:49
